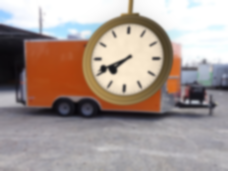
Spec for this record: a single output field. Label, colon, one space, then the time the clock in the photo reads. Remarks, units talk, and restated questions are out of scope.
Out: 7:41
